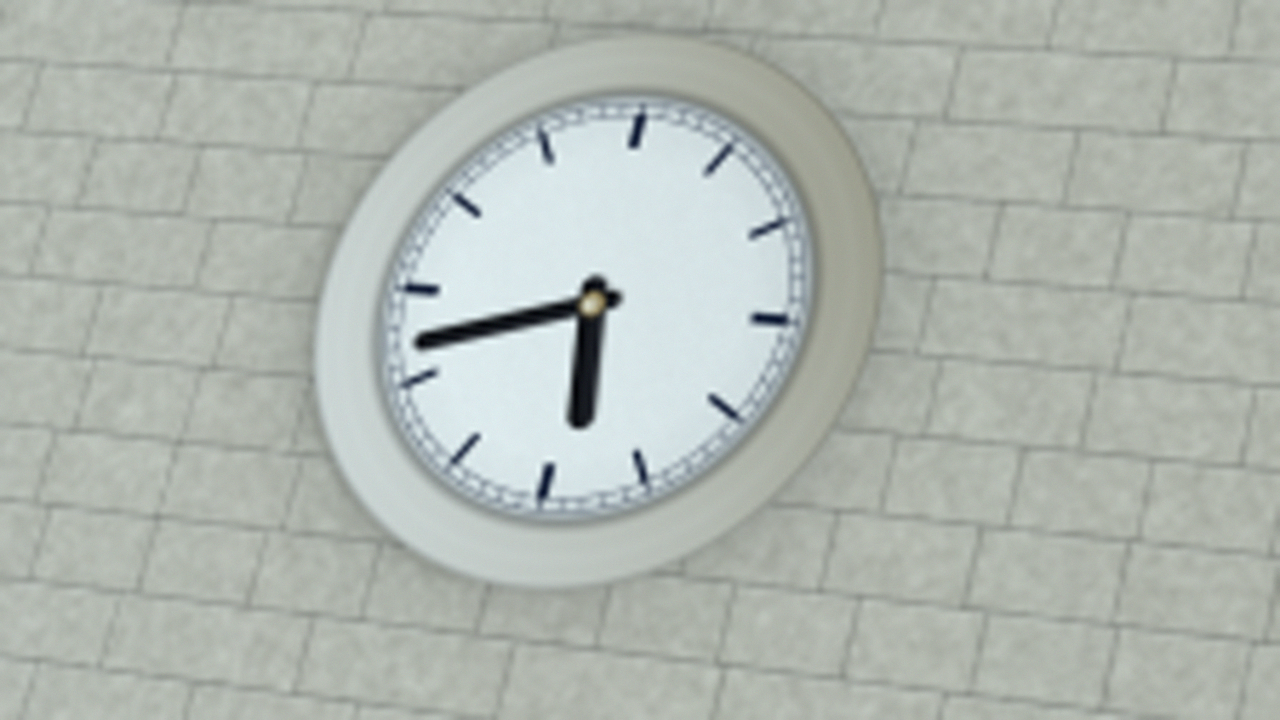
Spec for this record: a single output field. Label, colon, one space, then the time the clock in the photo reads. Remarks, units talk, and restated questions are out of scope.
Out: 5:42
